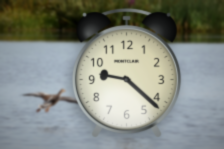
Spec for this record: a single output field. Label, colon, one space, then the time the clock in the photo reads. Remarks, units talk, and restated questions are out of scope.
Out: 9:22
